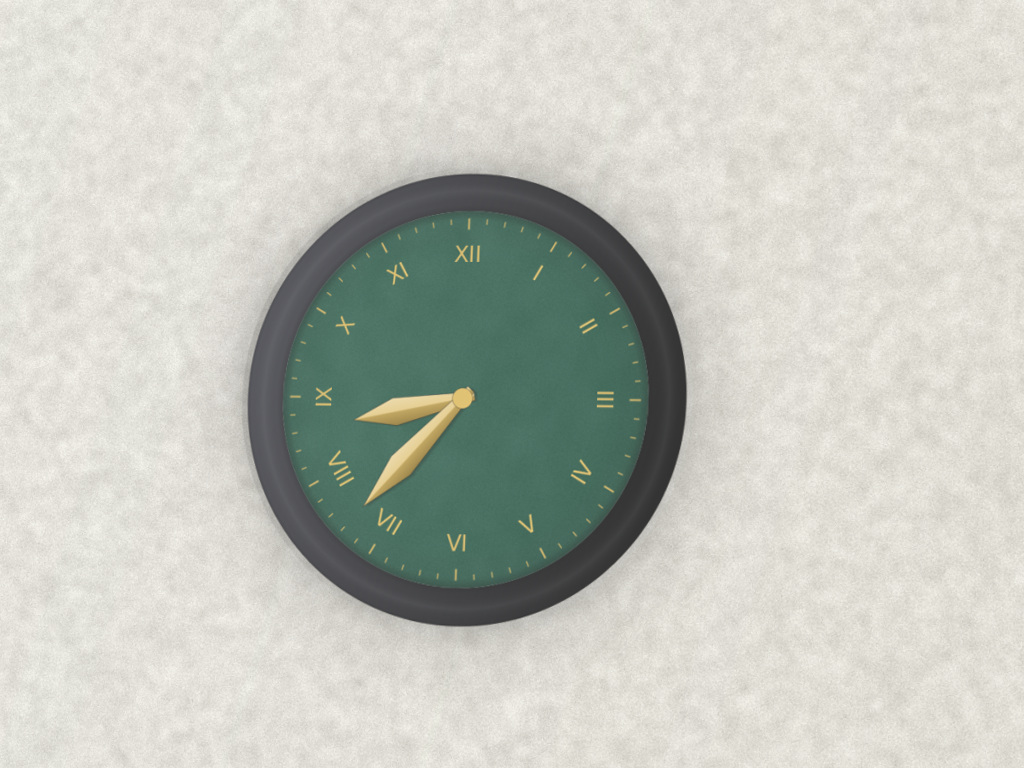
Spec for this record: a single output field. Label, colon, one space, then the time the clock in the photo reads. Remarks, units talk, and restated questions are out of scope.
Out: 8:37
